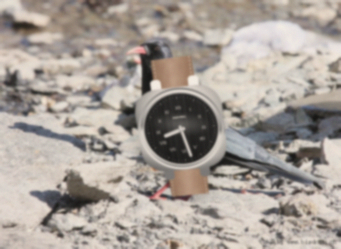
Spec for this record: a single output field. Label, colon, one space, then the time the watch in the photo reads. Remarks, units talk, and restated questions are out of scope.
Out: 8:28
